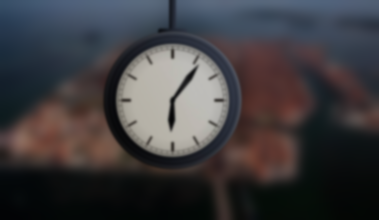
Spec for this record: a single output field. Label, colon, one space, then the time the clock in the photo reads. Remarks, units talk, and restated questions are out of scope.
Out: 6:06
